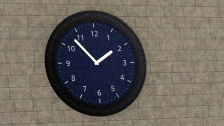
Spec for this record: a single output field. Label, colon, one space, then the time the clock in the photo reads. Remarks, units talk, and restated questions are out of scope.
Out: 1:53
